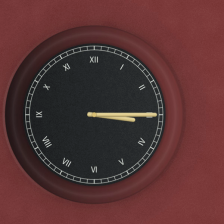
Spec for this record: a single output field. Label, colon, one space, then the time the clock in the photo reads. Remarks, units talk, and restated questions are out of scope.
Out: 3:15
